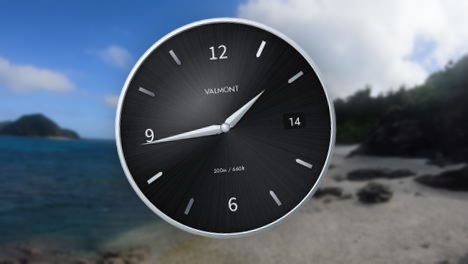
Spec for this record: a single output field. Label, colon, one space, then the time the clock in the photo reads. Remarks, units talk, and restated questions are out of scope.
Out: 1:44
